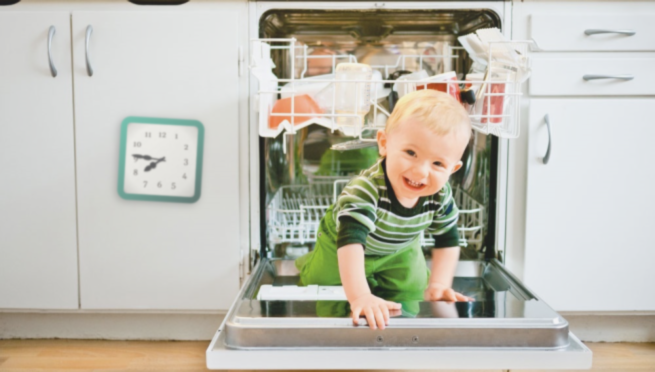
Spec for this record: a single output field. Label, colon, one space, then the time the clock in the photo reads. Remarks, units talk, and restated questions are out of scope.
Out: 7:46
